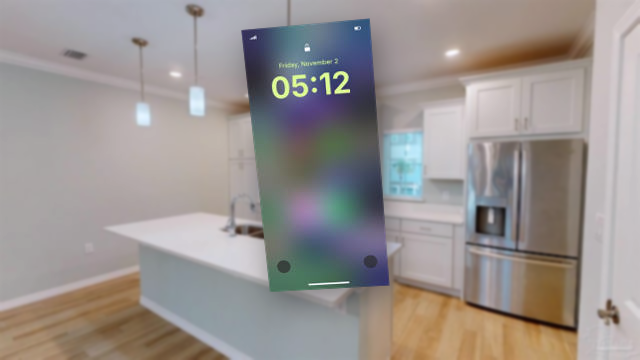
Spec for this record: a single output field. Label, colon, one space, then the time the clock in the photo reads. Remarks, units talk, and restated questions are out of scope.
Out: 5:12
